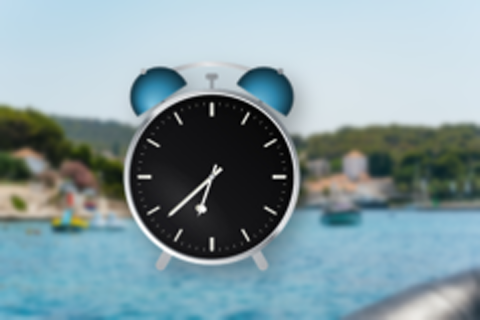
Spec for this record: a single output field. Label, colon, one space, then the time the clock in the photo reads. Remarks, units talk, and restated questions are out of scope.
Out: 6:38
